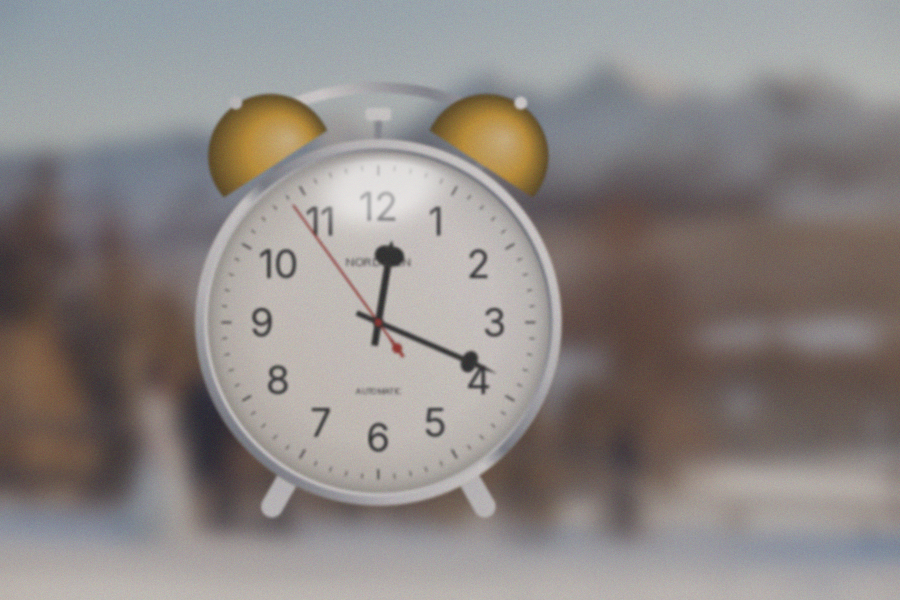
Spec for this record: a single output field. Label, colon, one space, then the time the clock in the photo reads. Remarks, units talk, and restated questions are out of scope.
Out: 12:18:54
